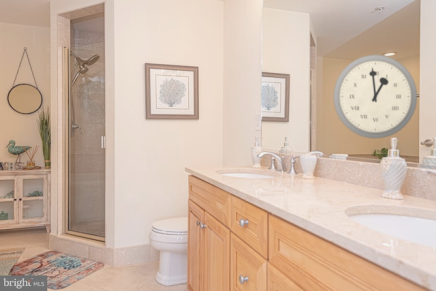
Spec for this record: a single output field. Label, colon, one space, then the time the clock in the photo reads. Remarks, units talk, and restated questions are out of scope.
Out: 12:59
